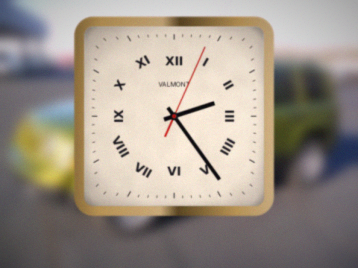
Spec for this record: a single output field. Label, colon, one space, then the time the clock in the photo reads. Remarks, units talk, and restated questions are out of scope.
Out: 2:24:04
